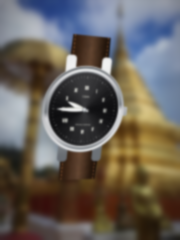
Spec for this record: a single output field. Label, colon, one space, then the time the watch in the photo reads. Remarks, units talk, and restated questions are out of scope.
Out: 9:45
